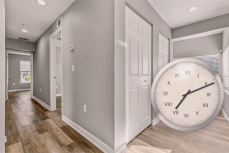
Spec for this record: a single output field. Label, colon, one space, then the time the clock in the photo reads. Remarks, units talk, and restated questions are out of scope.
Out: 7:11
